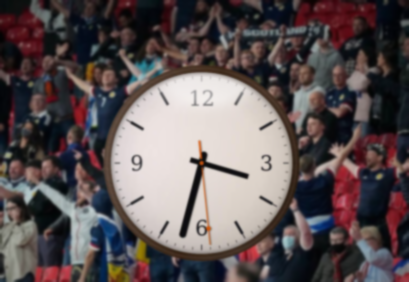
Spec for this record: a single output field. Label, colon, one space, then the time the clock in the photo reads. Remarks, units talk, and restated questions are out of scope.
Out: 3:32:29
